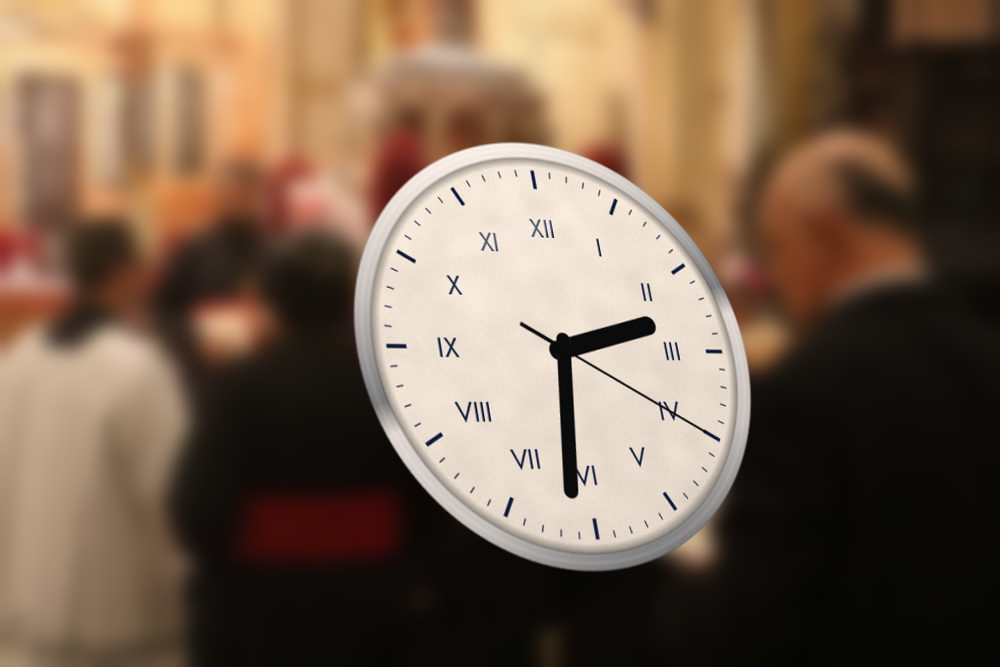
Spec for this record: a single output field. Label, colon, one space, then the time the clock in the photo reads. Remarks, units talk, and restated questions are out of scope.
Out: 2:31:20
